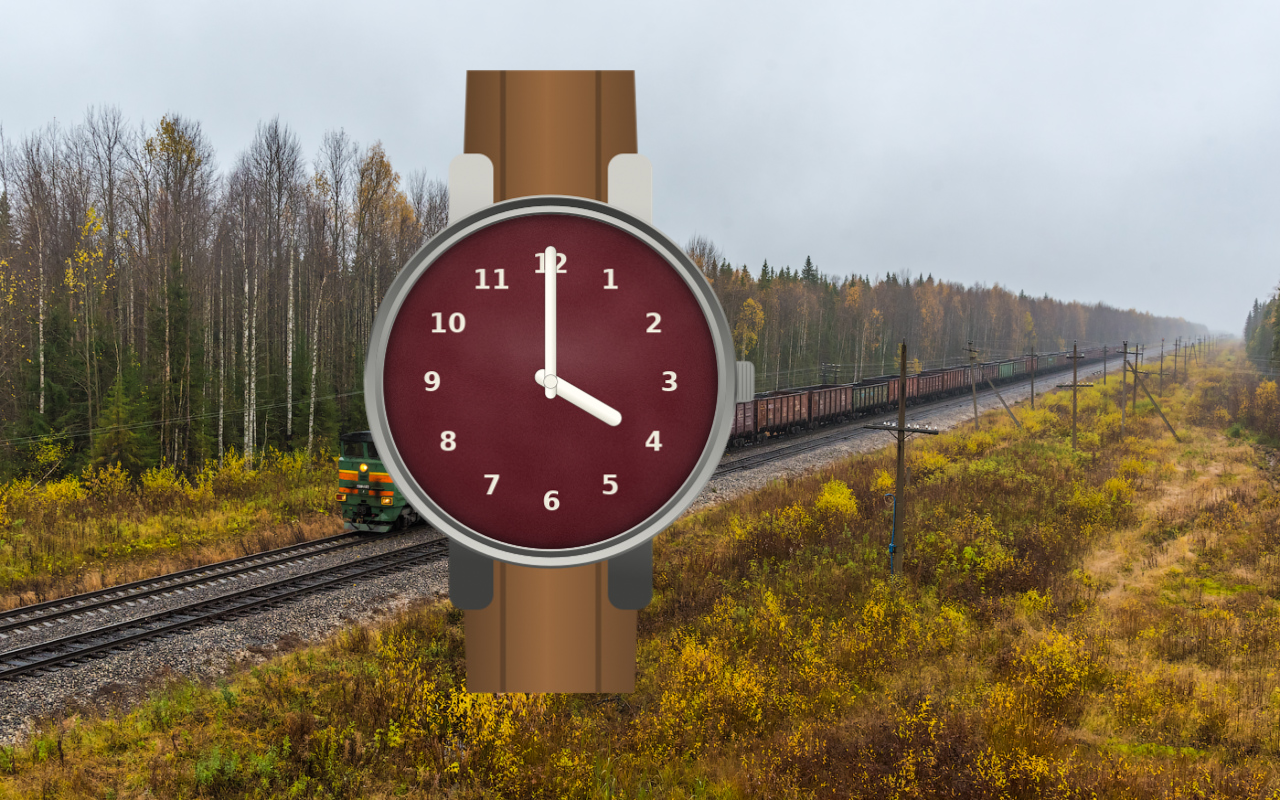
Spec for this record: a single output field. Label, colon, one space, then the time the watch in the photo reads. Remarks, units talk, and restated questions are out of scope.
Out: 4:00
